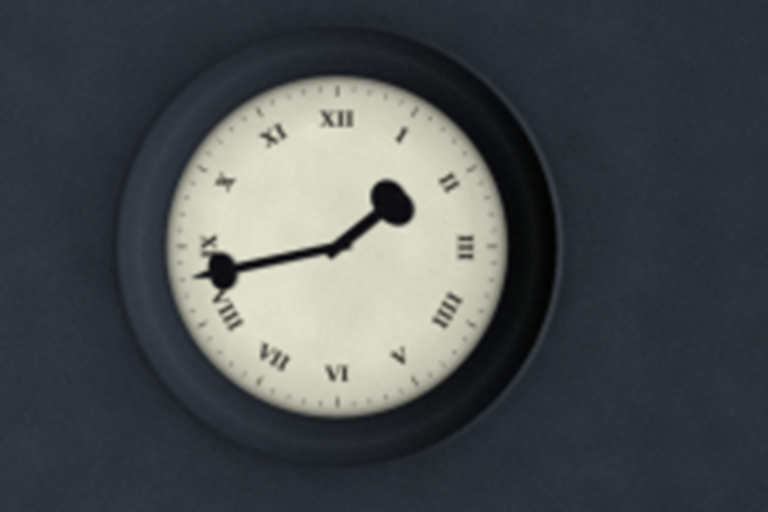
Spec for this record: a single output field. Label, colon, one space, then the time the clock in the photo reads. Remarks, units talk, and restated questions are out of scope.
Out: 1:43
